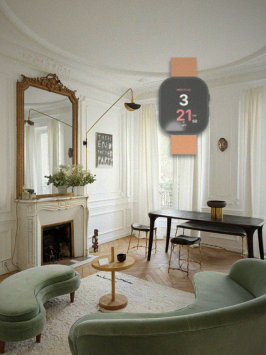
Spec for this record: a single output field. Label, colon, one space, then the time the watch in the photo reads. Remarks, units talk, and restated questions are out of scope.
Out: 3:21
